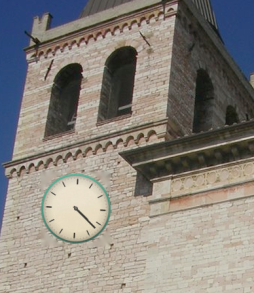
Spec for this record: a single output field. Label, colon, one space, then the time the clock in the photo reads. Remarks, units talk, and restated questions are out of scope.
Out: 4:22
